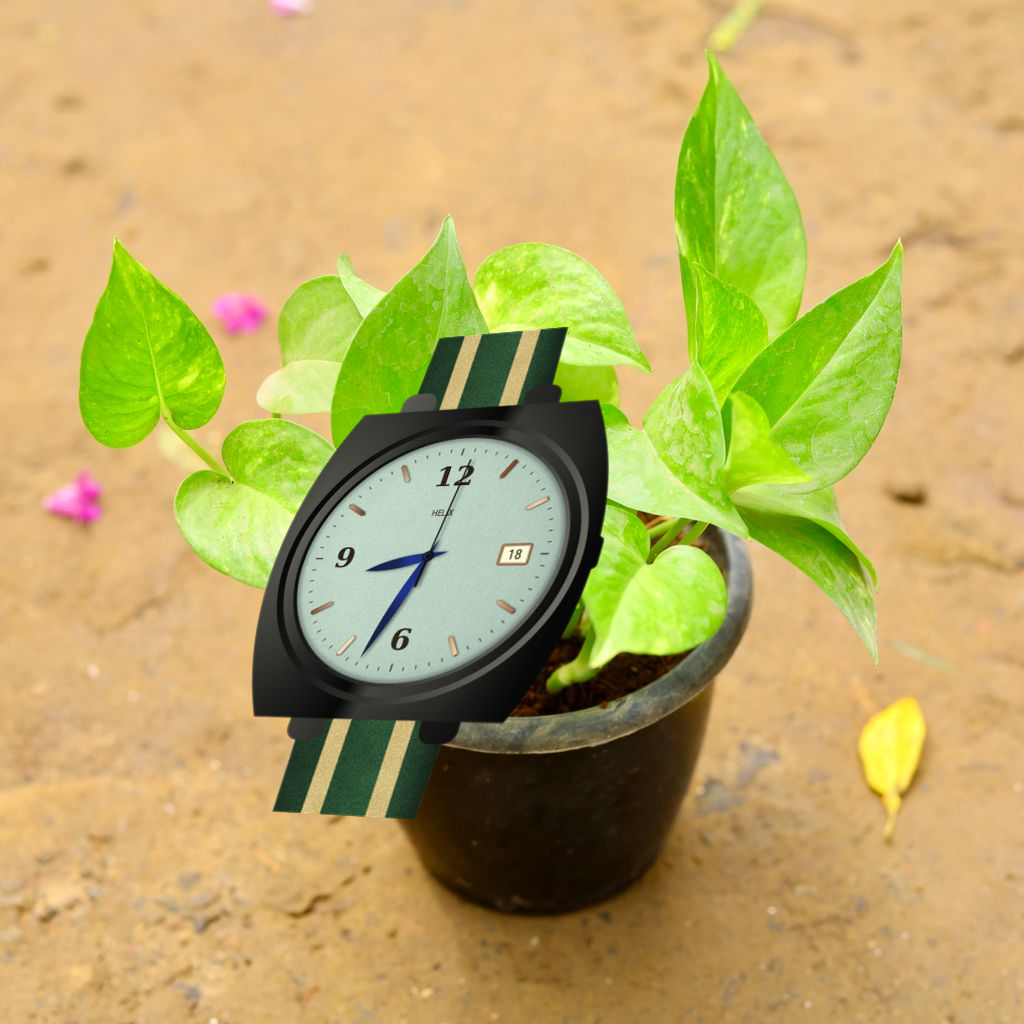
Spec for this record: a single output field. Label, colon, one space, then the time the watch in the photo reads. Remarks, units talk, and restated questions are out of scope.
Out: 8:33:01
